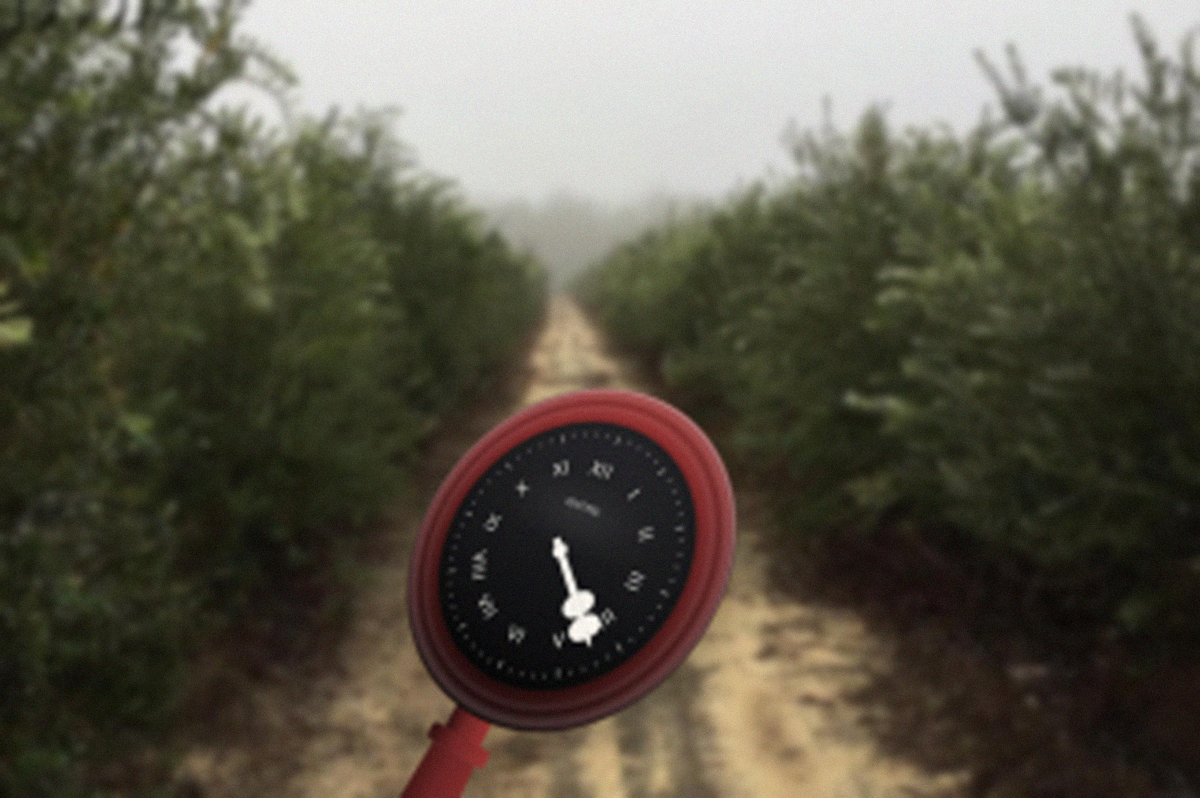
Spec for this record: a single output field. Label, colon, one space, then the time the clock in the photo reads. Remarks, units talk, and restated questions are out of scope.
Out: 4:22
